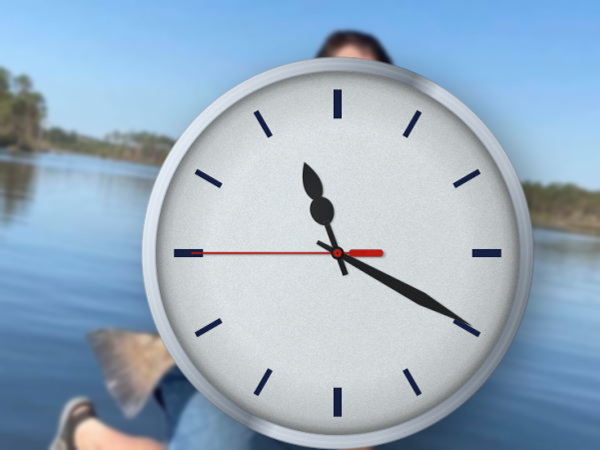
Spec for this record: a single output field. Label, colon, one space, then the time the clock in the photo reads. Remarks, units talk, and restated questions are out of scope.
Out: 11:19:45
